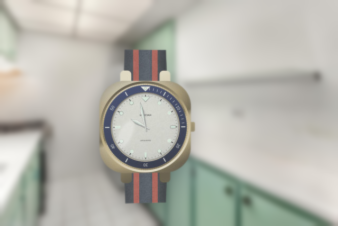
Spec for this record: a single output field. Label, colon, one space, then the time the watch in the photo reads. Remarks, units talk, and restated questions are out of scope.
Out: 9:58
